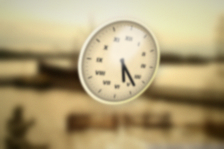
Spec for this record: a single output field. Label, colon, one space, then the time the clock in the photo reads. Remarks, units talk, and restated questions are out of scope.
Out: 5:23
